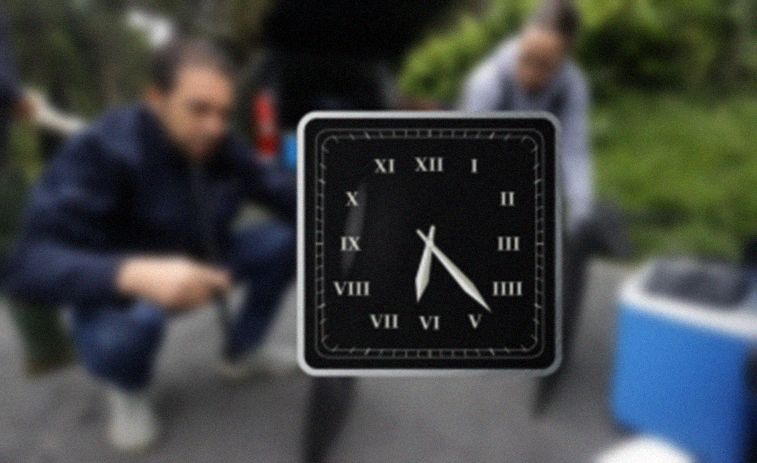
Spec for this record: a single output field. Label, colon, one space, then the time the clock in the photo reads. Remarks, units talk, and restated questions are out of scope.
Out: 6:23
